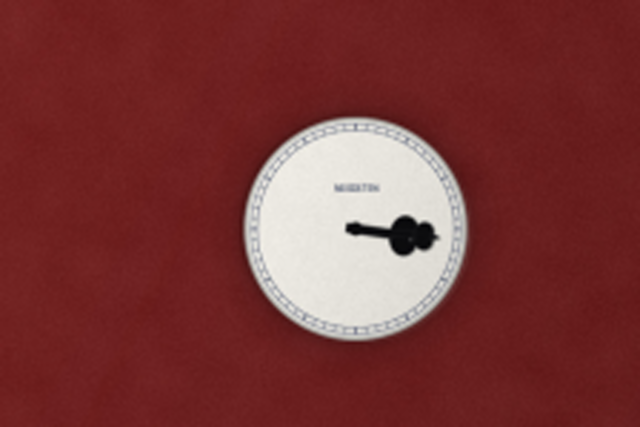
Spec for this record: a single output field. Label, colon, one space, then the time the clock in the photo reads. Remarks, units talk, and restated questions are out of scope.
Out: 3:16
